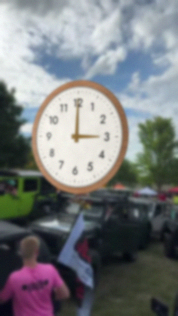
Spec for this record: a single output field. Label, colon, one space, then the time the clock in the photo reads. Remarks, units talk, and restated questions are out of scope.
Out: 3:00
